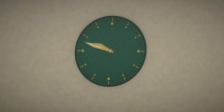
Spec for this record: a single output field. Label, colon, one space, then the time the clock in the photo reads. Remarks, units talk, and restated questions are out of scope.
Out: 9:48
